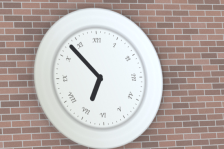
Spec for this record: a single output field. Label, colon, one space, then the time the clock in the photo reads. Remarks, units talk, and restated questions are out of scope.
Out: 6:53
